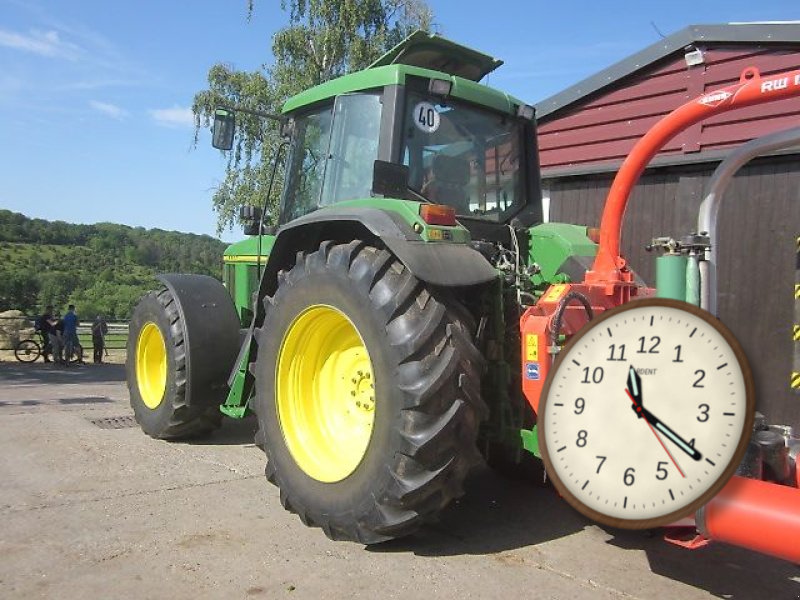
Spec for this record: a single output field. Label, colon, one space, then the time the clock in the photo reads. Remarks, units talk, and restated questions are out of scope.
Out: 11:20:23
